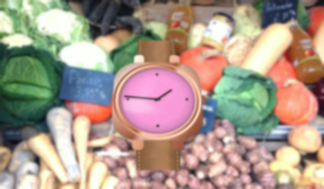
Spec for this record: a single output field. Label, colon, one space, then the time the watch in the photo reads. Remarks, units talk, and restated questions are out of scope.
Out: 1:46
